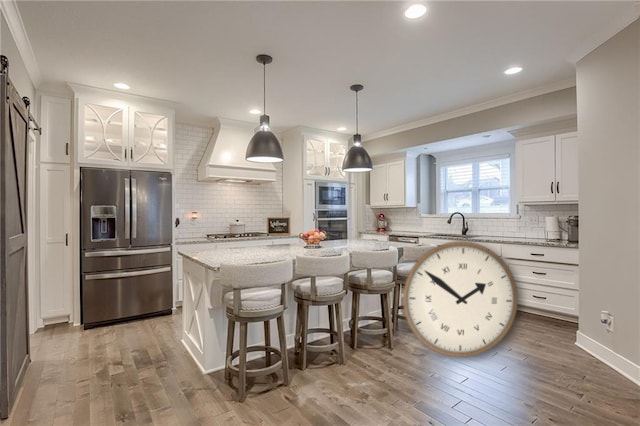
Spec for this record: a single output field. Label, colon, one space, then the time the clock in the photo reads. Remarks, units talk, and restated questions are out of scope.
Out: 1:51
